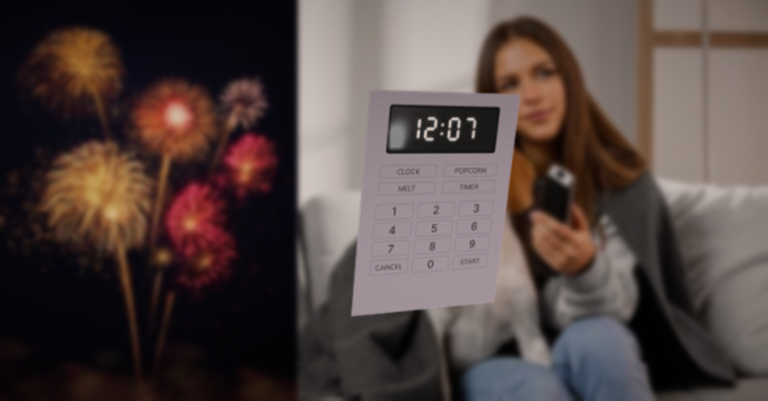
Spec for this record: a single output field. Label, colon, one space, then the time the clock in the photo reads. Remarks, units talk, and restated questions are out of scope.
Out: 12:07
